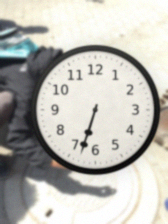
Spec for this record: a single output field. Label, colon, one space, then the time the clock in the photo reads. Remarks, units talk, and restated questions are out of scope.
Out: 6:33
